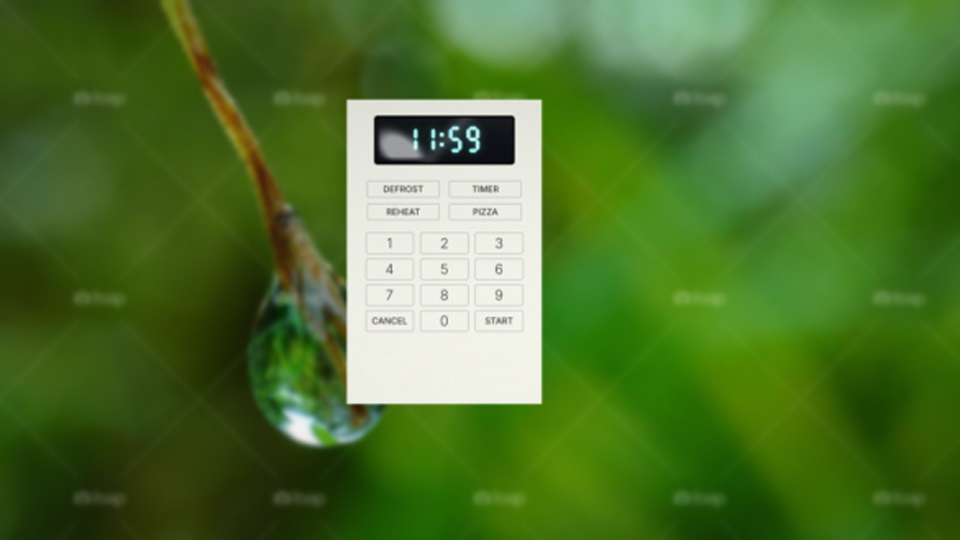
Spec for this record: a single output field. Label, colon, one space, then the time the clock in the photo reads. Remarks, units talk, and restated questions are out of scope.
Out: 11:59
